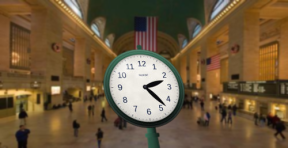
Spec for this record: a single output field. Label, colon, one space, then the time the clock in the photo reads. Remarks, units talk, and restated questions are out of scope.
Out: 2:23
